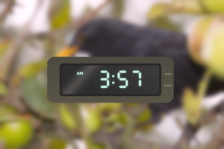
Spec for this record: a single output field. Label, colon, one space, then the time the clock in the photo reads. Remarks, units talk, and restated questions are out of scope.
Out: 3:57
